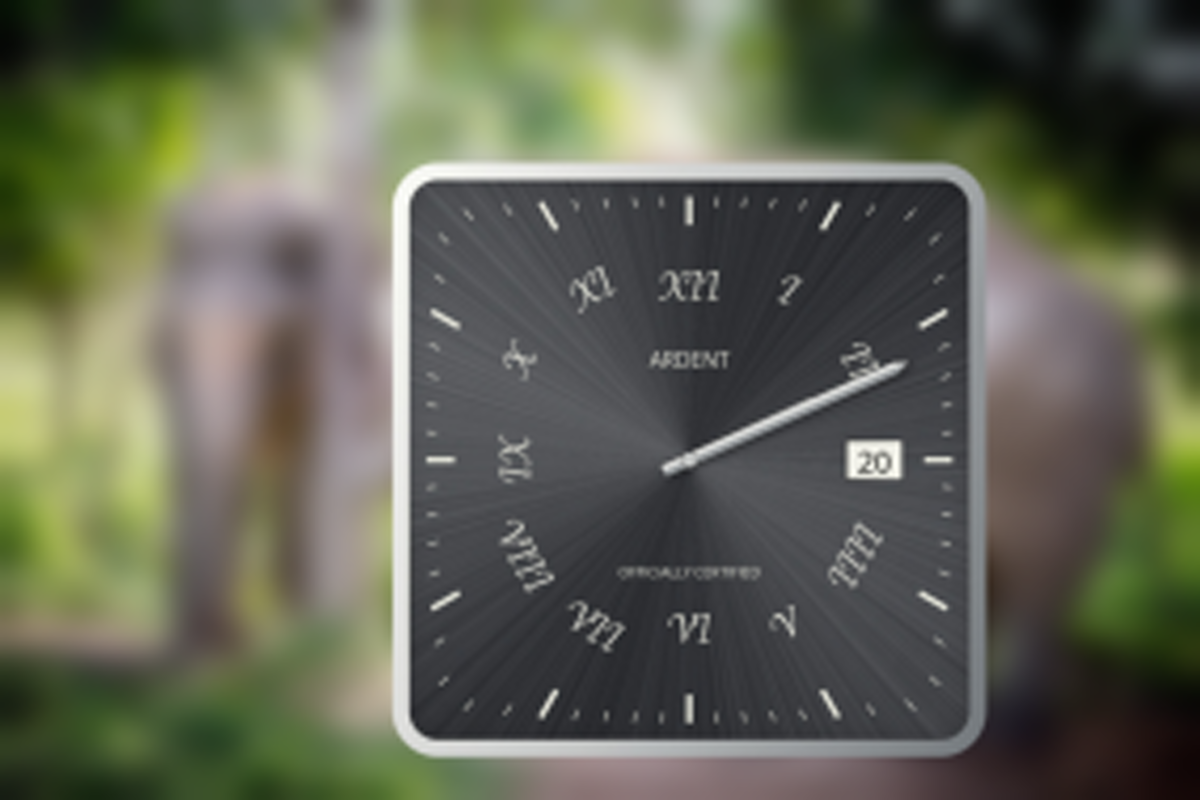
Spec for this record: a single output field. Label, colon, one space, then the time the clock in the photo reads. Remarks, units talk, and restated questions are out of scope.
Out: 2:11
